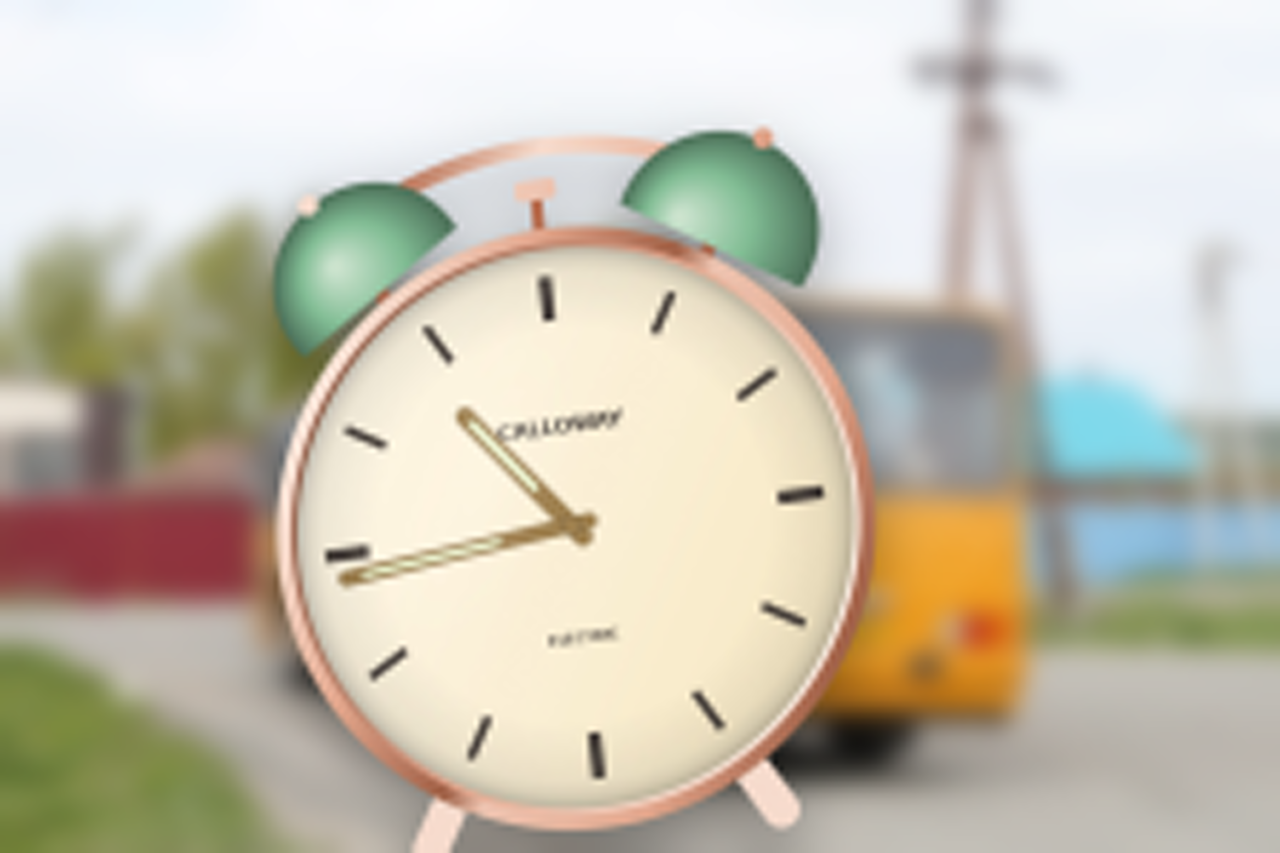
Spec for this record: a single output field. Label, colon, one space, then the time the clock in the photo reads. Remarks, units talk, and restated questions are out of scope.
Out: 10:44
